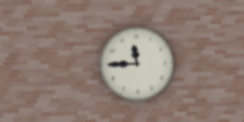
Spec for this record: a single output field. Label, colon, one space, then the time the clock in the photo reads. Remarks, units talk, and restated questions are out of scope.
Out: 11:45
